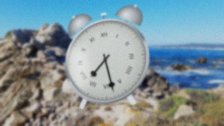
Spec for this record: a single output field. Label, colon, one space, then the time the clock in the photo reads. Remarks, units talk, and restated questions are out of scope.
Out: 7:28
